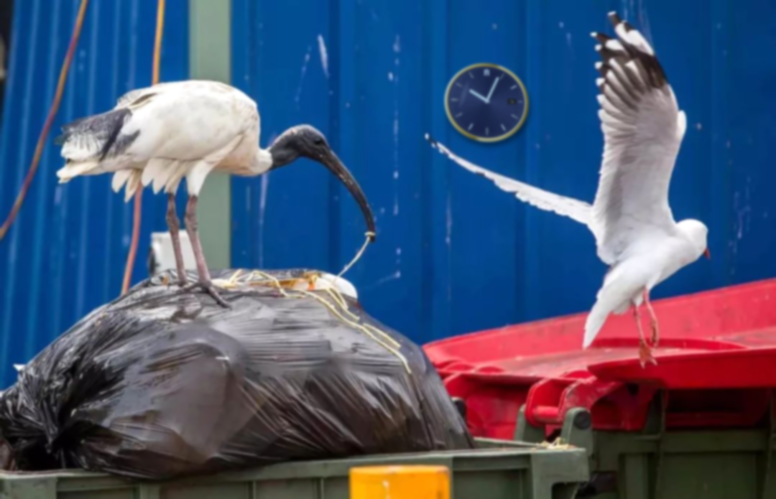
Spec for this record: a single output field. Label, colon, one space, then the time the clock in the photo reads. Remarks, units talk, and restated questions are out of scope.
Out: 10:04
